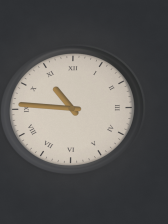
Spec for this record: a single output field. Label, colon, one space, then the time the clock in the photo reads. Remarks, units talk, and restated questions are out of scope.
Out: 10:46
